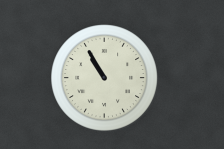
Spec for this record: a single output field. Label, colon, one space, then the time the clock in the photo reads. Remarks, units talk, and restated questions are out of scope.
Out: 10:55
